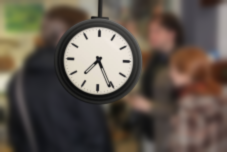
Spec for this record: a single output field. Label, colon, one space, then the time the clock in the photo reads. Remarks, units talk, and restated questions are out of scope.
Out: 7:26
